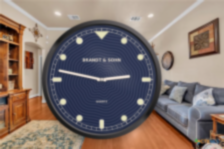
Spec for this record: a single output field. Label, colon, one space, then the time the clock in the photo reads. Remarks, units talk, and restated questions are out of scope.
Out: 2:47
